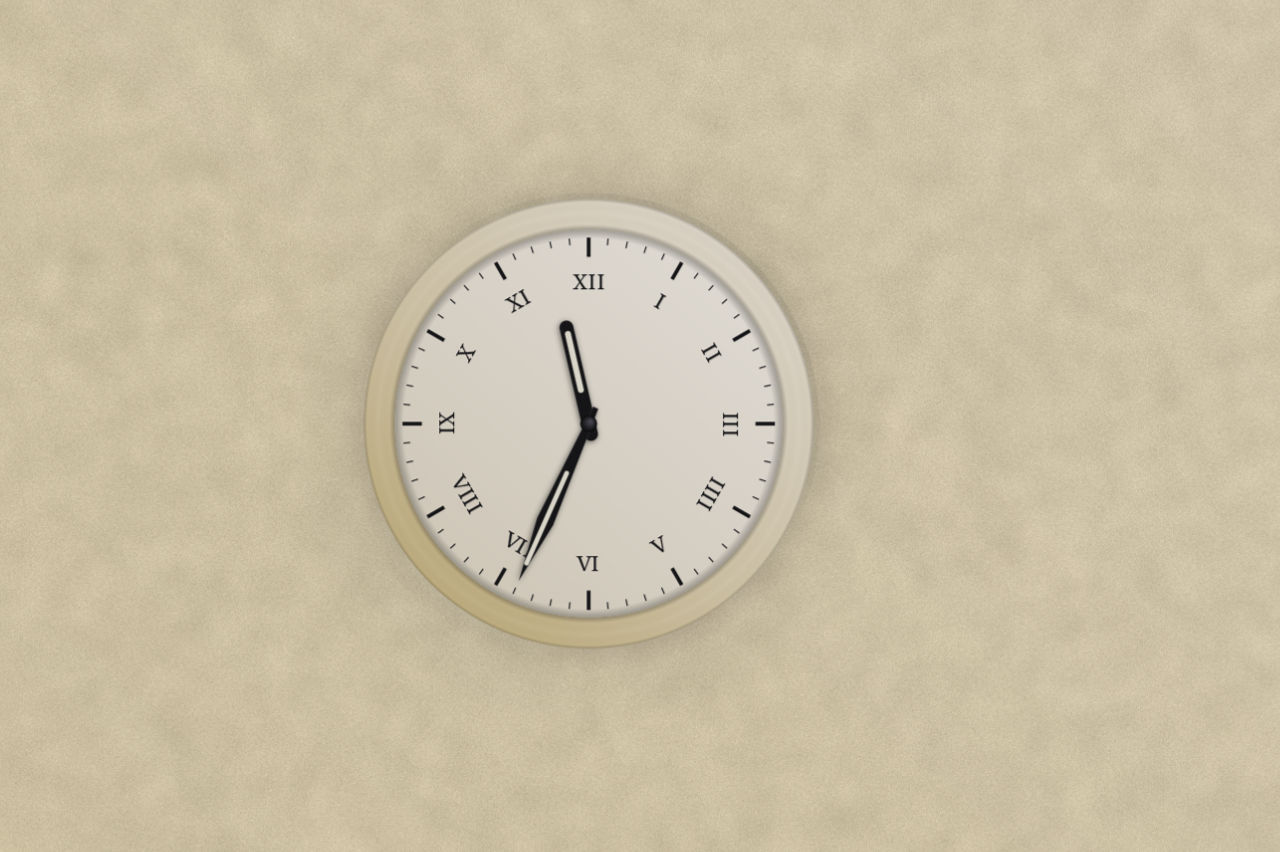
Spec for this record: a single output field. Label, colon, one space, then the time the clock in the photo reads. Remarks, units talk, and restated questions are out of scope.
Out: 11:34
